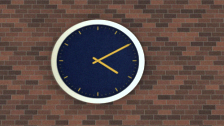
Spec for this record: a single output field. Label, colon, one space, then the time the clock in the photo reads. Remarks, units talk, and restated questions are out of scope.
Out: 4:10
